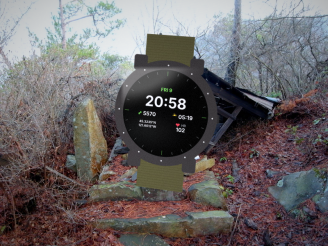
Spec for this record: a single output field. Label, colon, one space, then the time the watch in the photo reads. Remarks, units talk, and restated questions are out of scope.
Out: 20:58
